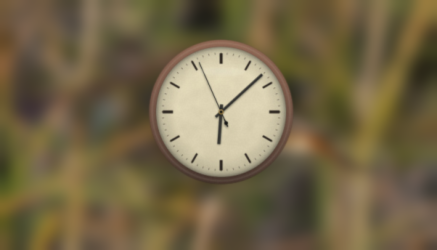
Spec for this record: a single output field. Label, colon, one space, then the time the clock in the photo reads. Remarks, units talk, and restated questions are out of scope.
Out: 6:07:56
